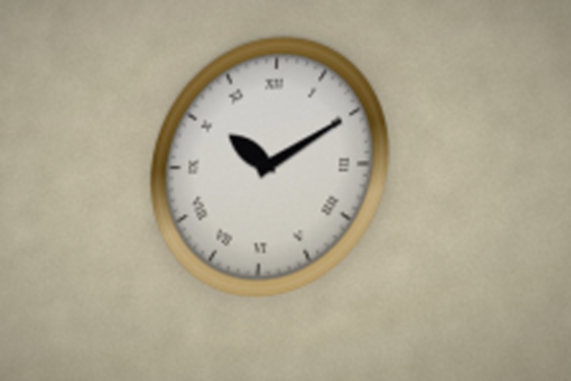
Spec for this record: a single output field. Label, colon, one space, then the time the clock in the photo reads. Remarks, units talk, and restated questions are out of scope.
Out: 10:10
